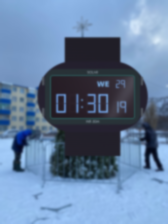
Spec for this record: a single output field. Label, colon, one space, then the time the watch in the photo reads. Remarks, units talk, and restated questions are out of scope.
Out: 1:30:19
